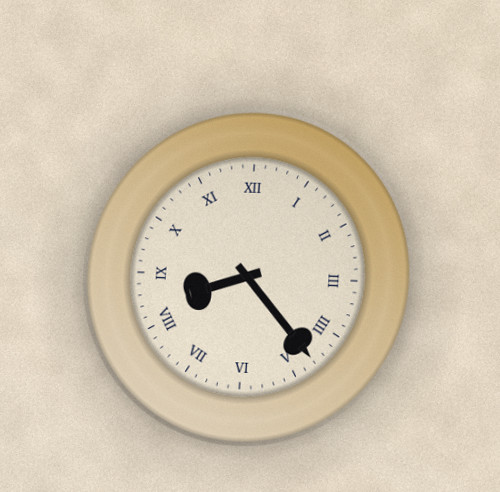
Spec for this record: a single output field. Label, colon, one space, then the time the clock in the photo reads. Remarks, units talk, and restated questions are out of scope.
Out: 8:23
